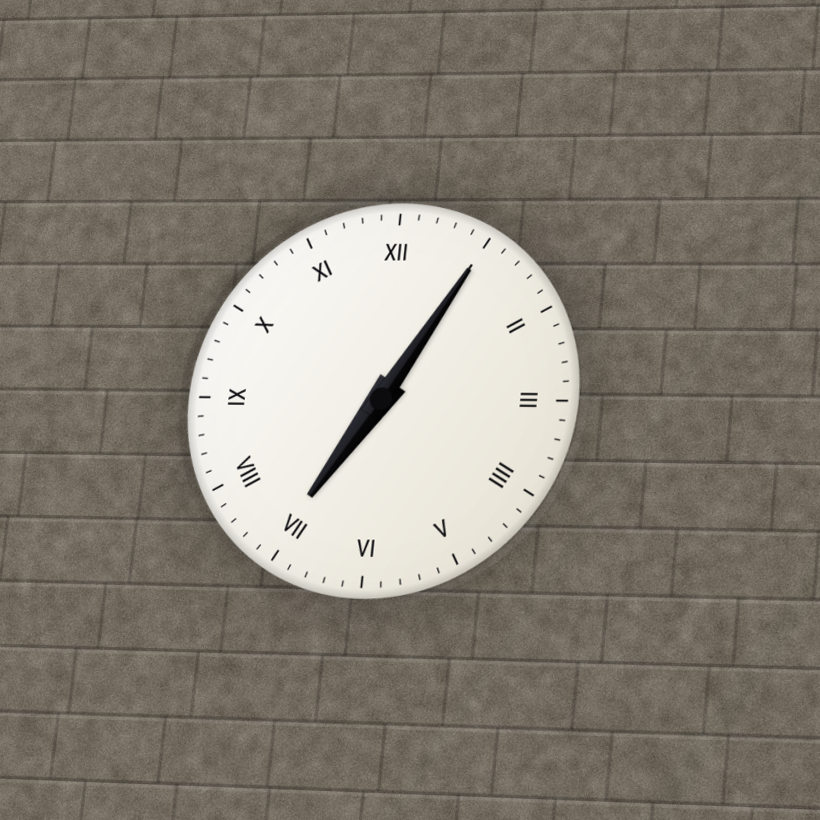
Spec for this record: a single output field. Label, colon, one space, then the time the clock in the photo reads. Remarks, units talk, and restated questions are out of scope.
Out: 7:05
